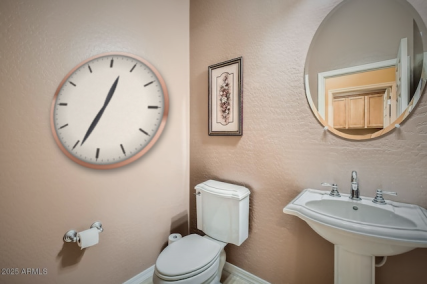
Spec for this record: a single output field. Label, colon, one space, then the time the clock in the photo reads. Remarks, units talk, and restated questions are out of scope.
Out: 12:34
